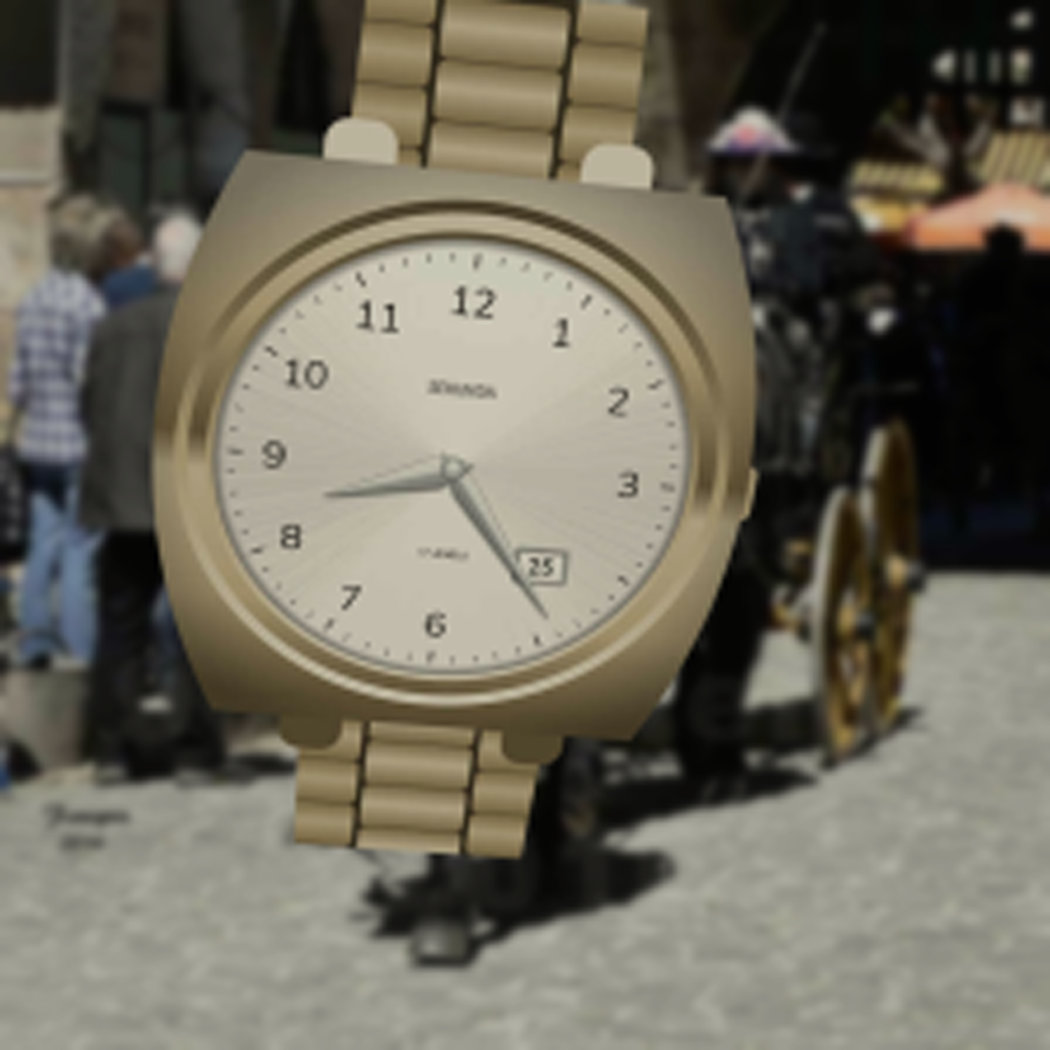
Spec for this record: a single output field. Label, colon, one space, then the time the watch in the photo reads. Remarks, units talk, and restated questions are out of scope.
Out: 8:24
